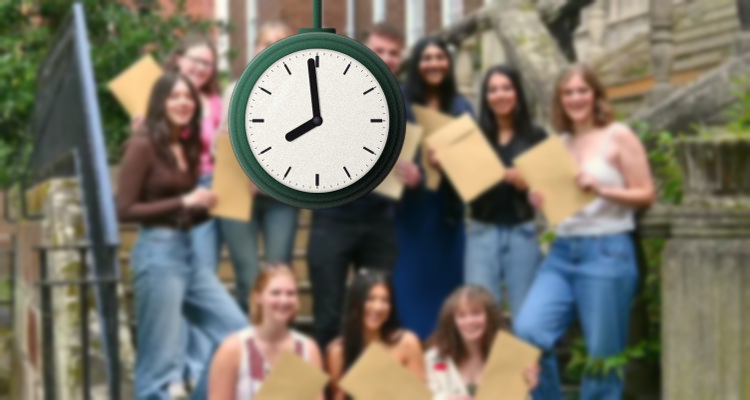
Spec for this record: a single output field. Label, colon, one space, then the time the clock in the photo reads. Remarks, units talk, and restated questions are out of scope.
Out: 7:59
